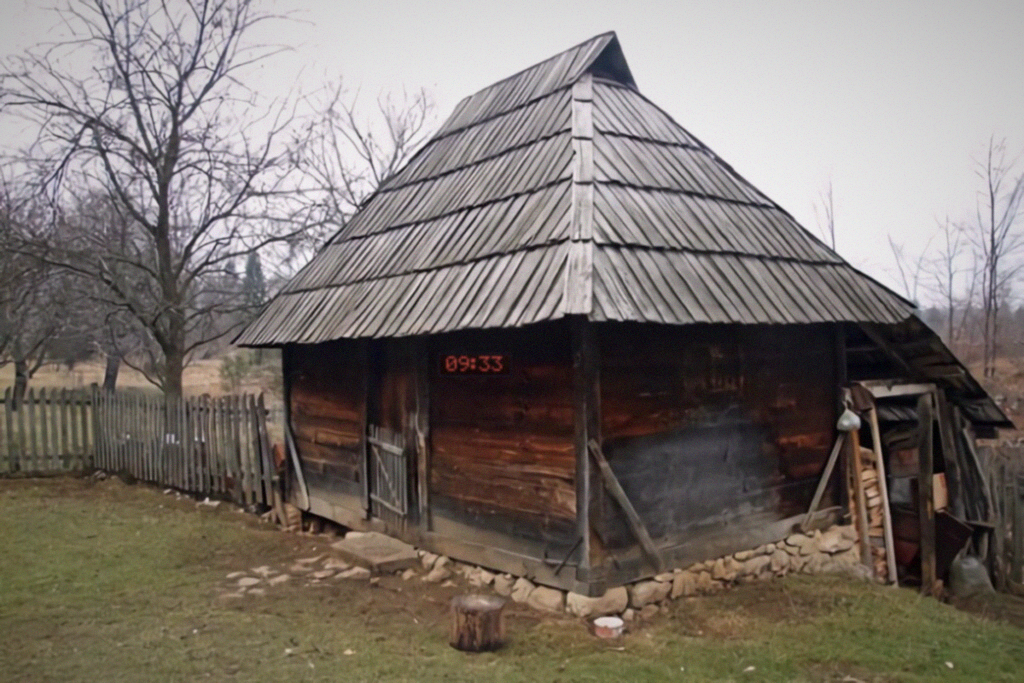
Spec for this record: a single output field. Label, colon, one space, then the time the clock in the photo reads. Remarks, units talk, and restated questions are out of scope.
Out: 9:33
